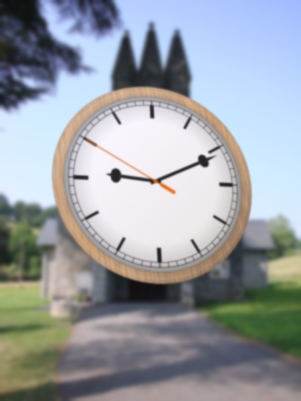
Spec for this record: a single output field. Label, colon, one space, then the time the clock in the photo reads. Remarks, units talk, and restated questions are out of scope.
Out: 9:10:50
